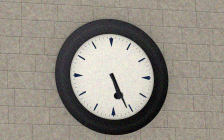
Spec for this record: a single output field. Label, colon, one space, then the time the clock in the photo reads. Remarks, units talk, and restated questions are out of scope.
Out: 5:26
